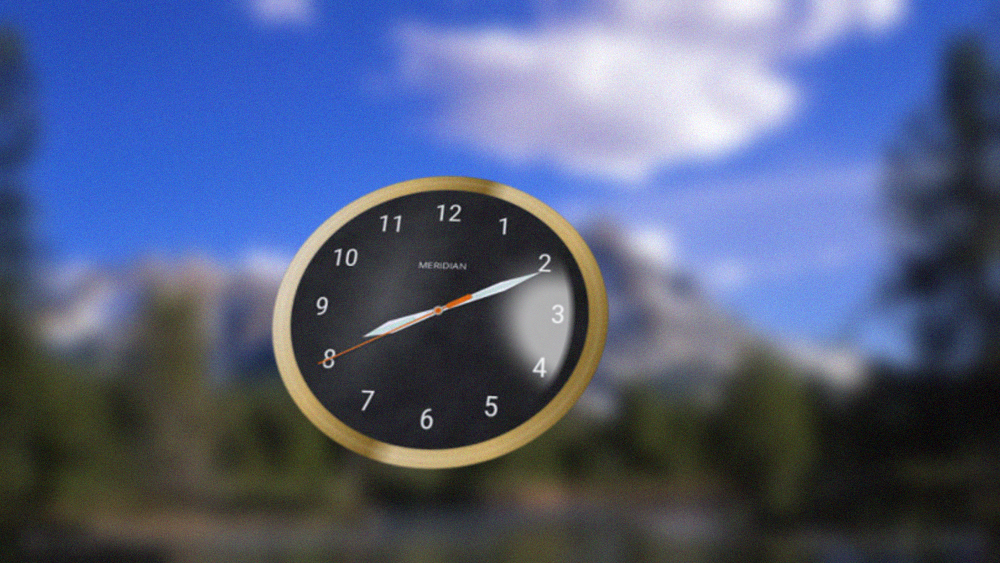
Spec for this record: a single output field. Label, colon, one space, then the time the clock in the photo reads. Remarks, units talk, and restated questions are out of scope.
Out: 8:10:40
